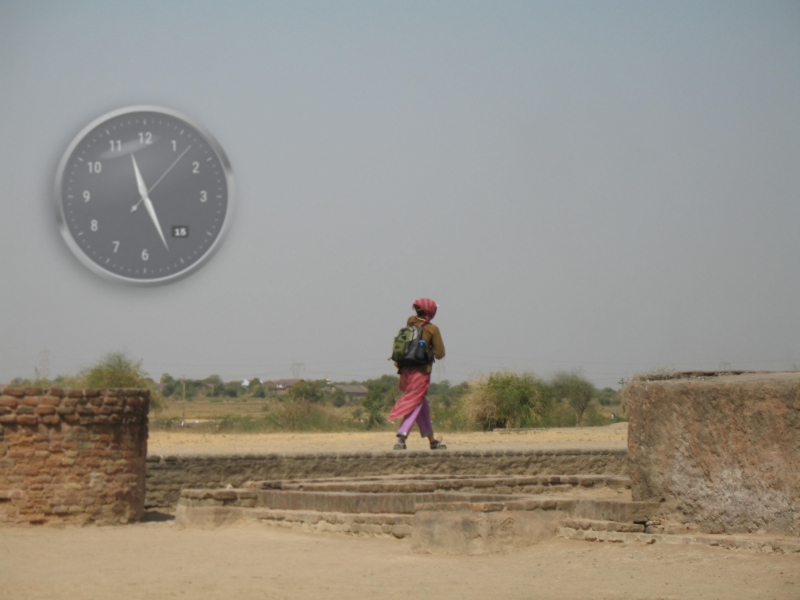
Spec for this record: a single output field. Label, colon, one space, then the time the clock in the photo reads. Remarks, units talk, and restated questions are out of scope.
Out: 11:26:07
